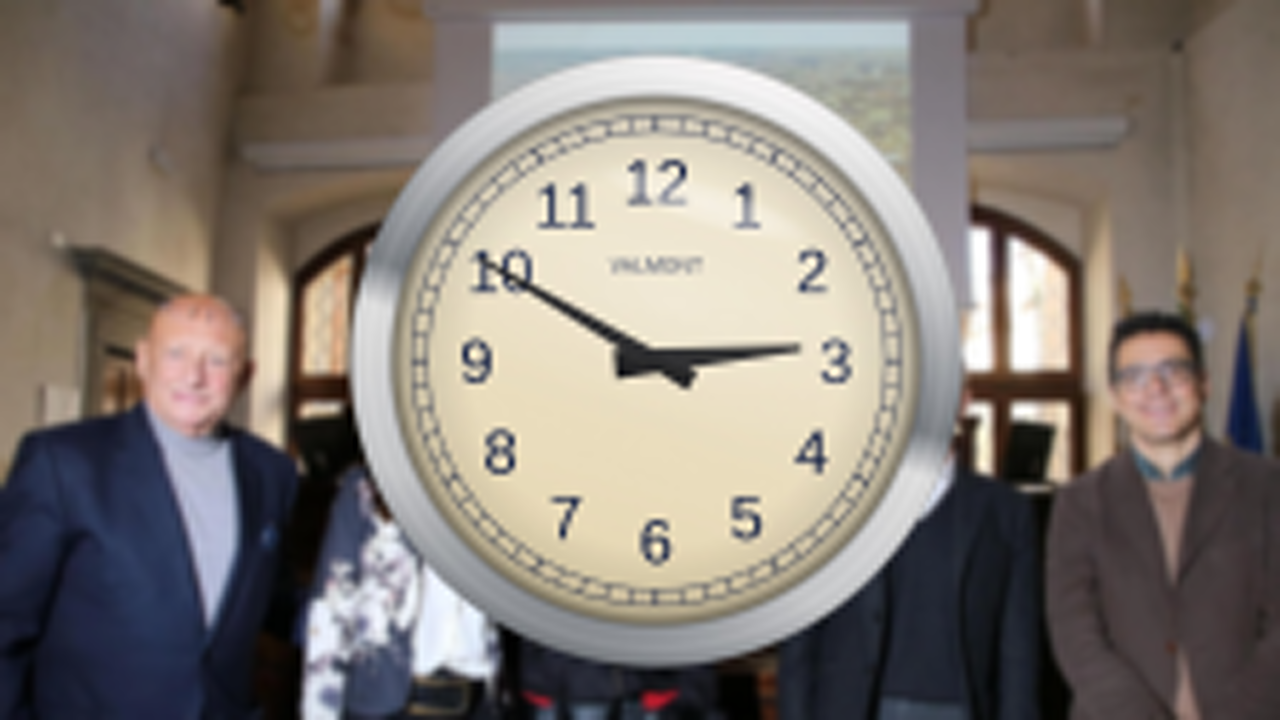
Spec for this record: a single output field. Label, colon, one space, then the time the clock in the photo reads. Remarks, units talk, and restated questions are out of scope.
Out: 2:50
